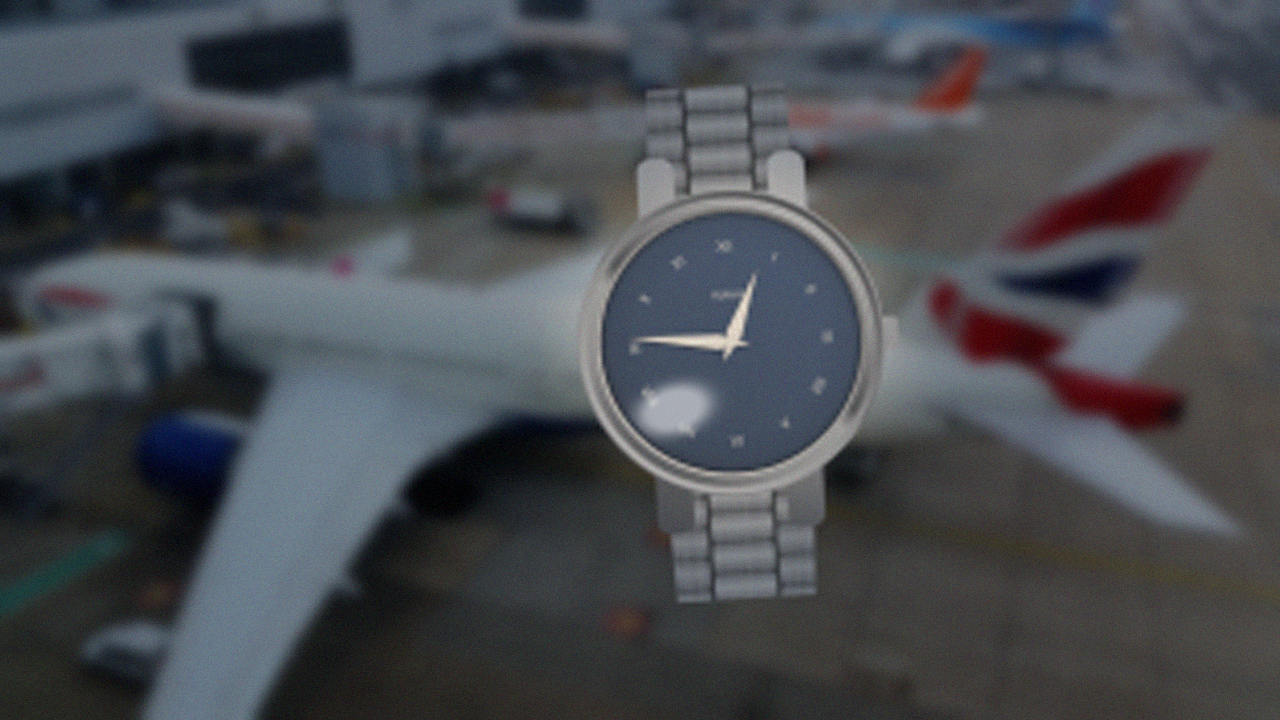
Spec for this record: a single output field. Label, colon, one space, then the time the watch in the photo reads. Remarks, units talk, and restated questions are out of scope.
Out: 12:46
